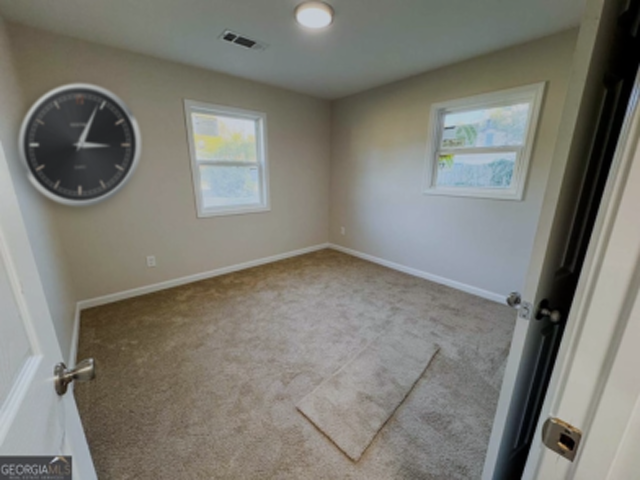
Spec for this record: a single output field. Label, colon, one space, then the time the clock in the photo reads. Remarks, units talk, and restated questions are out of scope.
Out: 3:04
